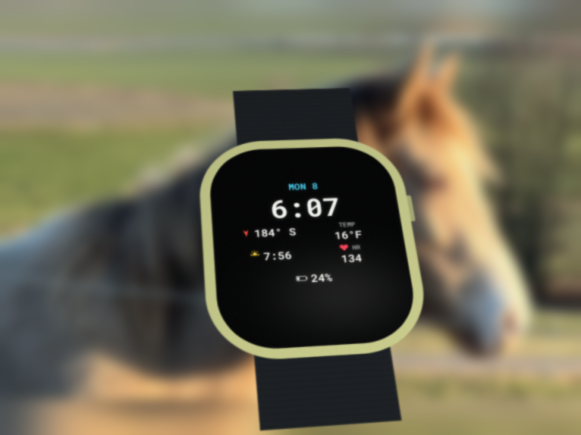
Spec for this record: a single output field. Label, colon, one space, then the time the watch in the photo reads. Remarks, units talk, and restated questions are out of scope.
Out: 6:07
